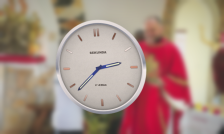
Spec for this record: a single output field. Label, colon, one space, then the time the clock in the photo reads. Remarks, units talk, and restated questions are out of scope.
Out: 2:38
